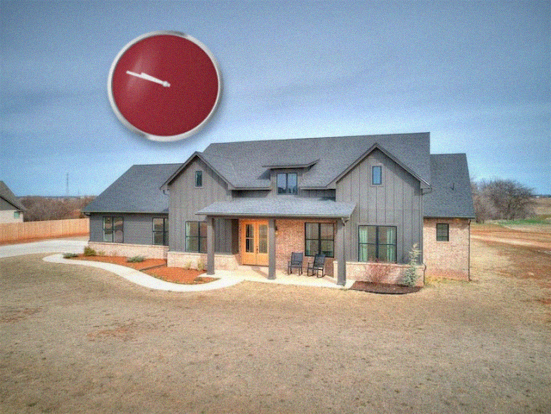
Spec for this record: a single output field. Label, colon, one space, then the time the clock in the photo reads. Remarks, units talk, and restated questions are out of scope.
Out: 9:48
